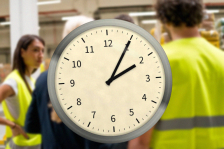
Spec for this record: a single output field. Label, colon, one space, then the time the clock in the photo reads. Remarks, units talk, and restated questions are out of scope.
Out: 2:05
